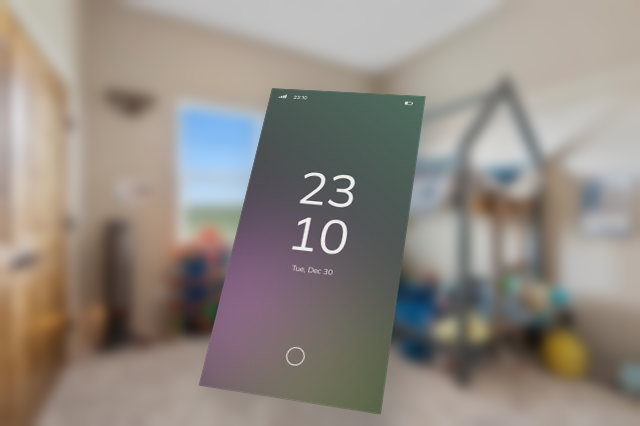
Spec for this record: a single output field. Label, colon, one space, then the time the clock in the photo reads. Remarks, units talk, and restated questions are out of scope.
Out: 23:10
